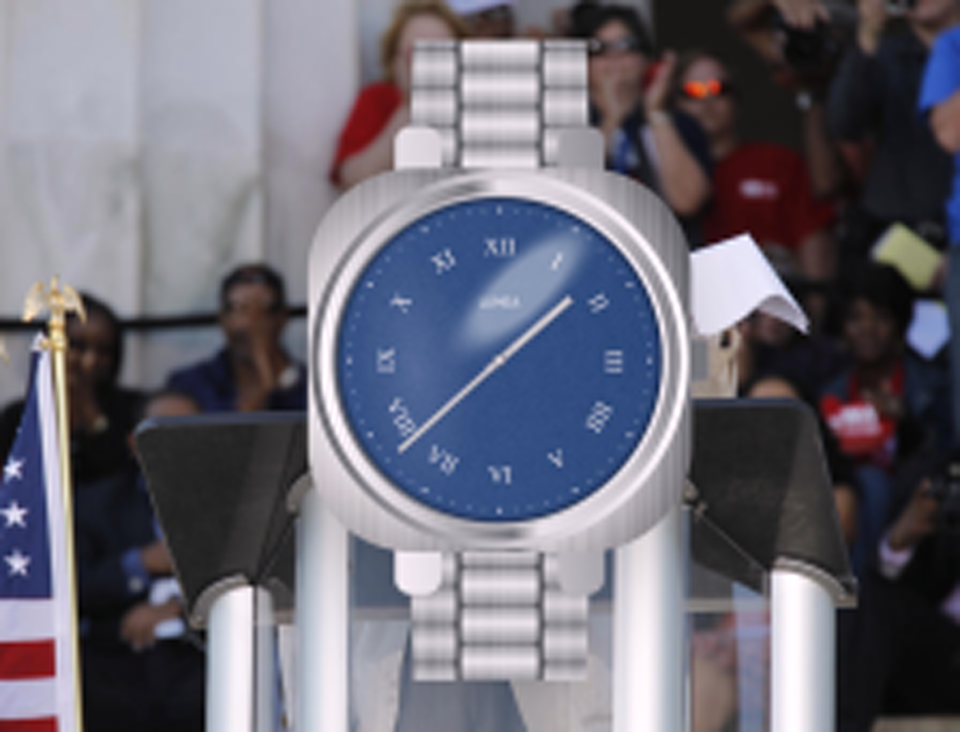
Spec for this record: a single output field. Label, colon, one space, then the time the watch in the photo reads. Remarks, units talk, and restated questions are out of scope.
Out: 1:38
